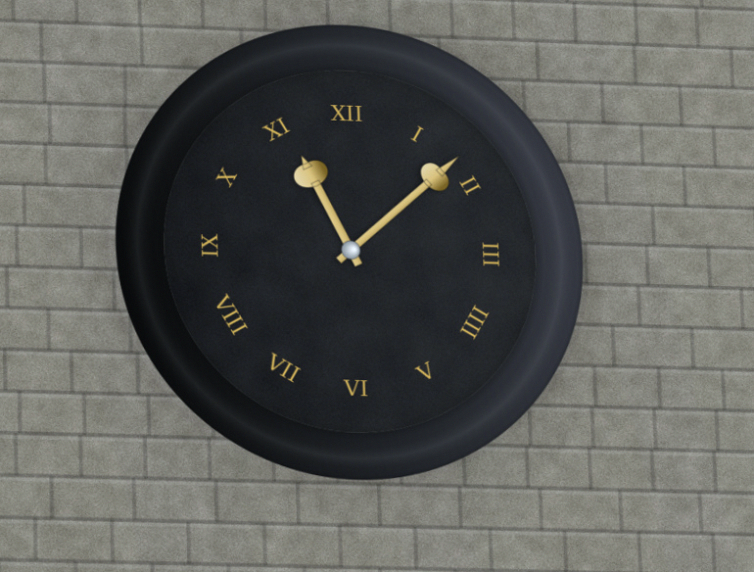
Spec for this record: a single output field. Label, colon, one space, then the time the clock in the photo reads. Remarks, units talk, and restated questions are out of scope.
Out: 11:08
